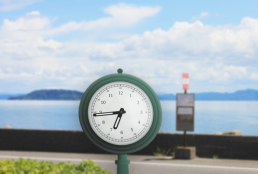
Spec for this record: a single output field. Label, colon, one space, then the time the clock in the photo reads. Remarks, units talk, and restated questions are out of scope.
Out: 6:44
